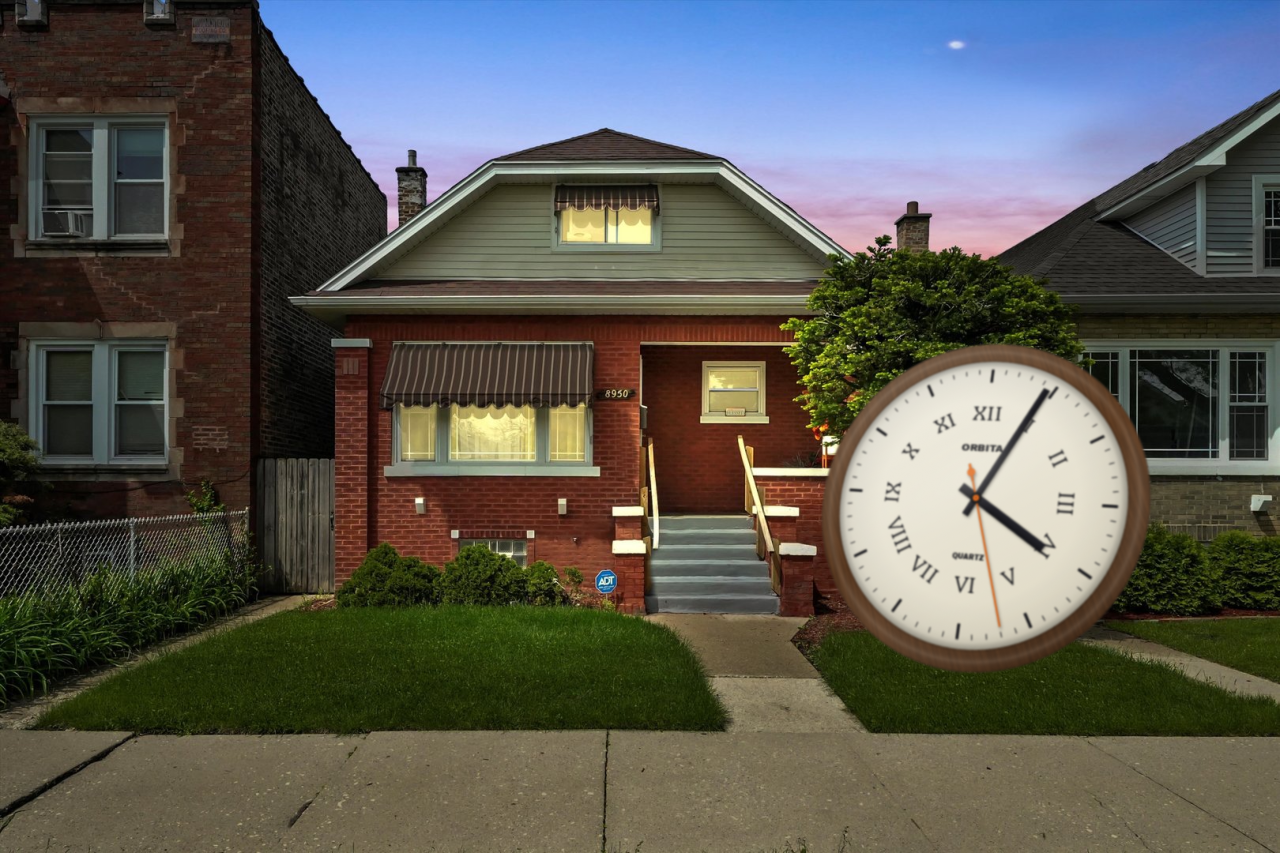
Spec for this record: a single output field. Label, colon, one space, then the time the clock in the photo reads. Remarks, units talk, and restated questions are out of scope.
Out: 4:04:27
